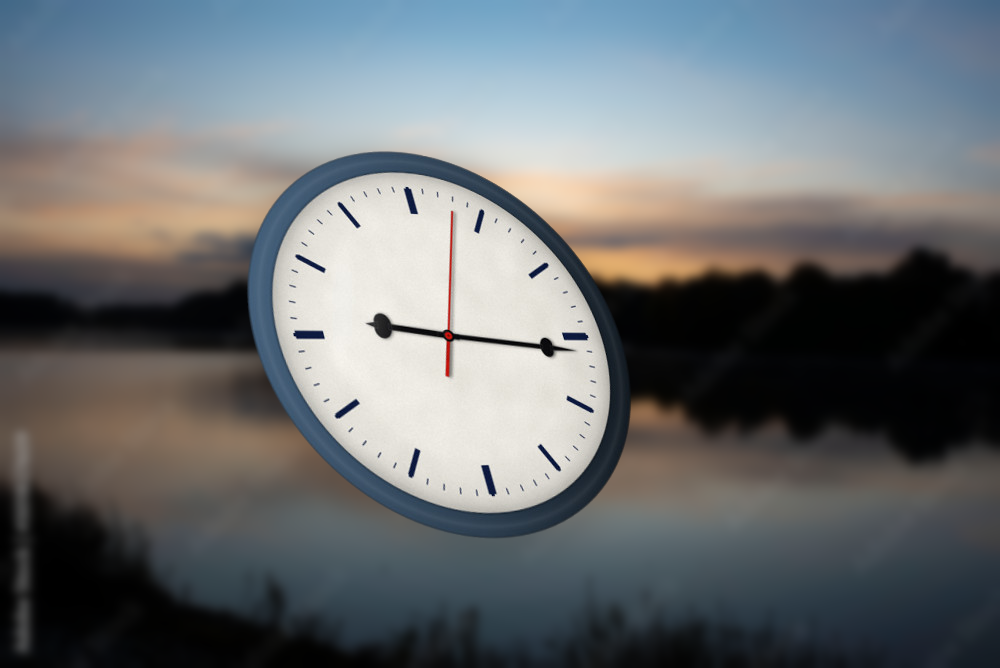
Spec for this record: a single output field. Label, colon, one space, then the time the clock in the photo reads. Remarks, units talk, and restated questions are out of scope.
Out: 9:16:03
